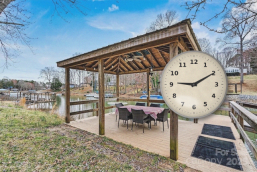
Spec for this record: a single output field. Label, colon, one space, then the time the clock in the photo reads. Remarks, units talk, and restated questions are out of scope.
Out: 9:10
